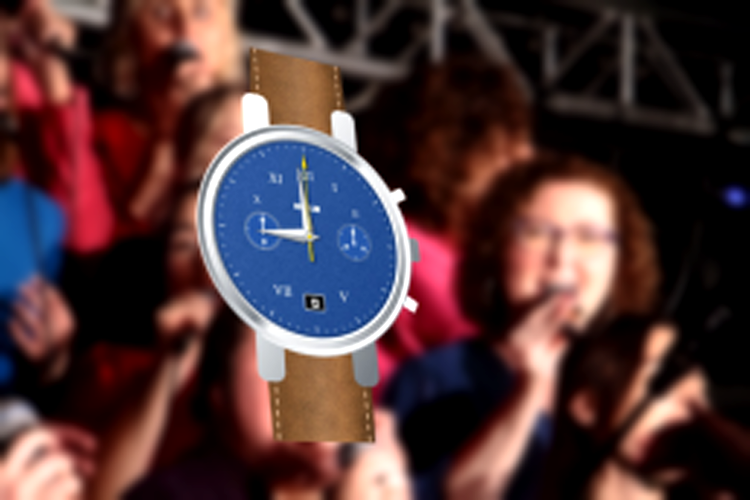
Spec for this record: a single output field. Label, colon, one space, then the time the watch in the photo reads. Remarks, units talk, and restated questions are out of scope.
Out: 8:59
